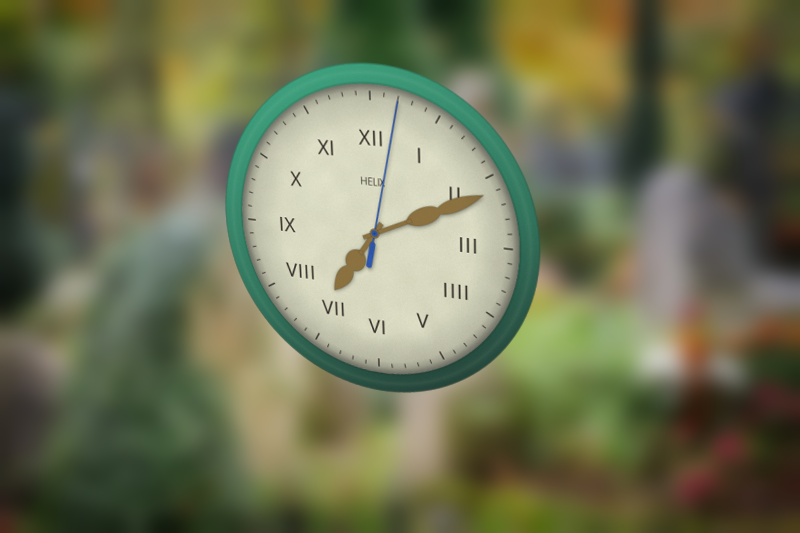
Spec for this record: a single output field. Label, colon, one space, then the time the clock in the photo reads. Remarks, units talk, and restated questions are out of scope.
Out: 7:11:02
